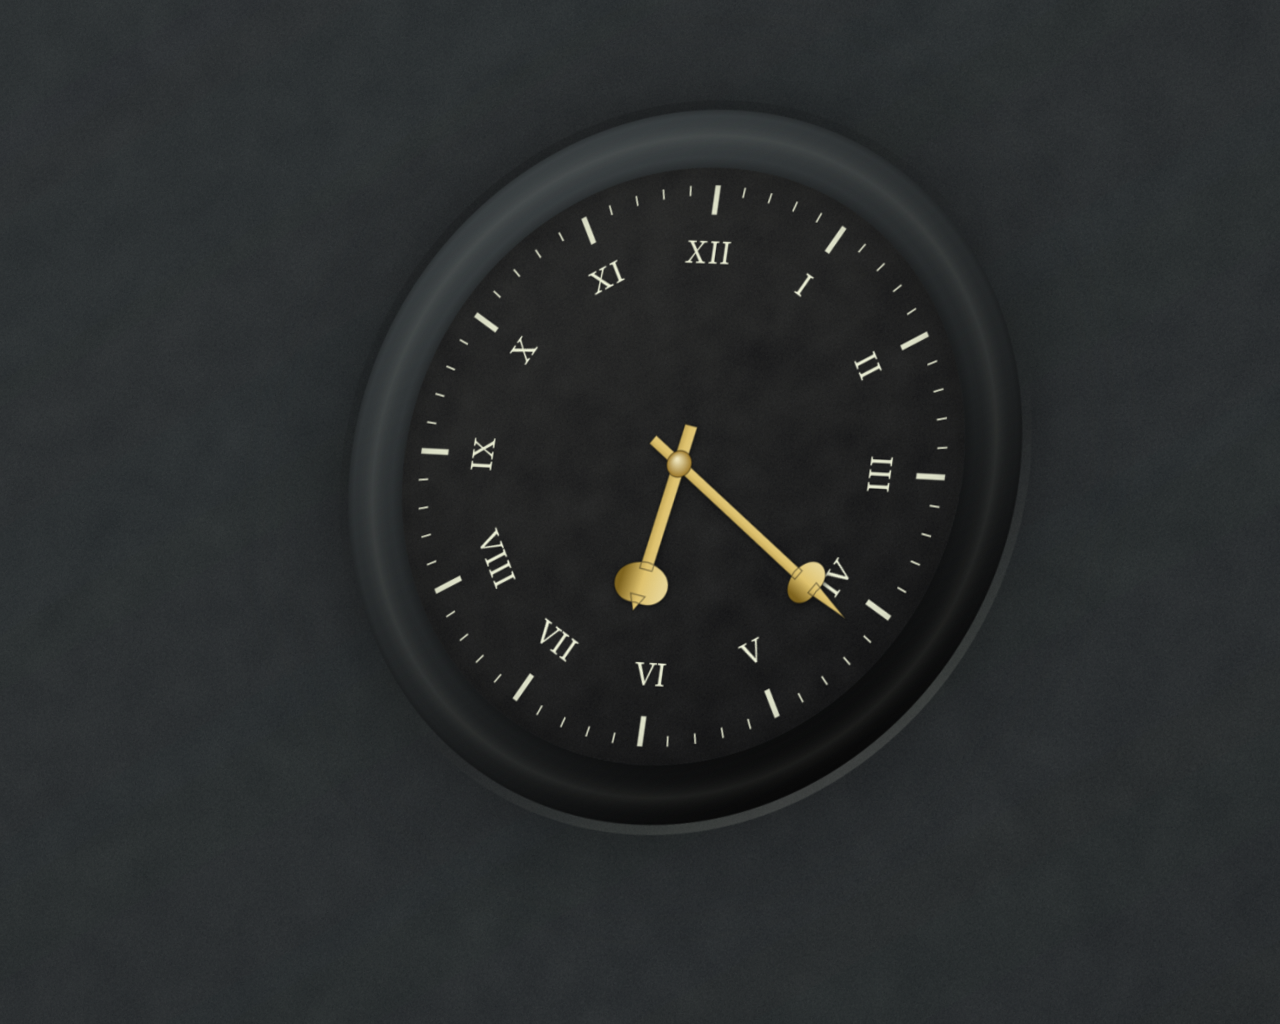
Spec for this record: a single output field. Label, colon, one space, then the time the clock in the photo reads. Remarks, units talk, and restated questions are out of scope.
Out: 6:21
